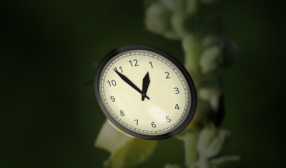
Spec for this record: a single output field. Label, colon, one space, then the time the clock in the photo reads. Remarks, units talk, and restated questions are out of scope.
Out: 12:54
